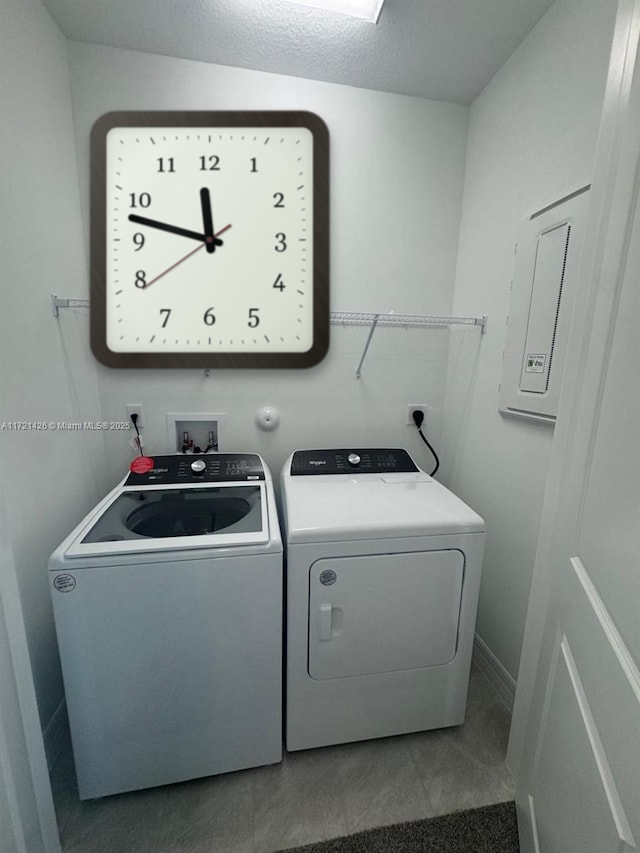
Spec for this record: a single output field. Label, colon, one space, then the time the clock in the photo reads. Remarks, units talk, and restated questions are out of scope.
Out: 11:47:39
